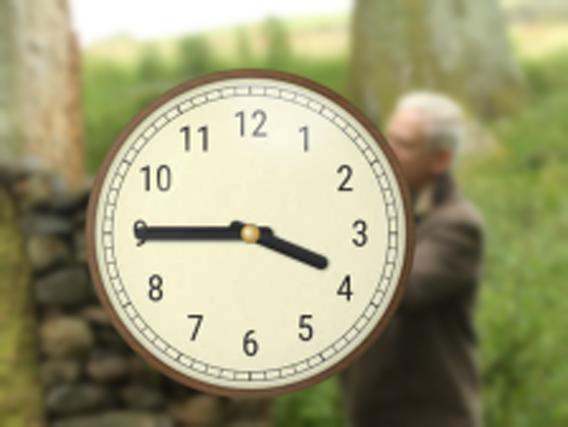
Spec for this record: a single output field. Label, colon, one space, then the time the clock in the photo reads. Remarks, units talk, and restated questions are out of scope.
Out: 3:45
